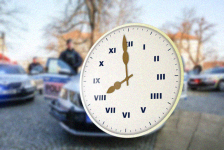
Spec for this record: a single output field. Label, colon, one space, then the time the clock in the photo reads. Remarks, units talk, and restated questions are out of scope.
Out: 7:59
